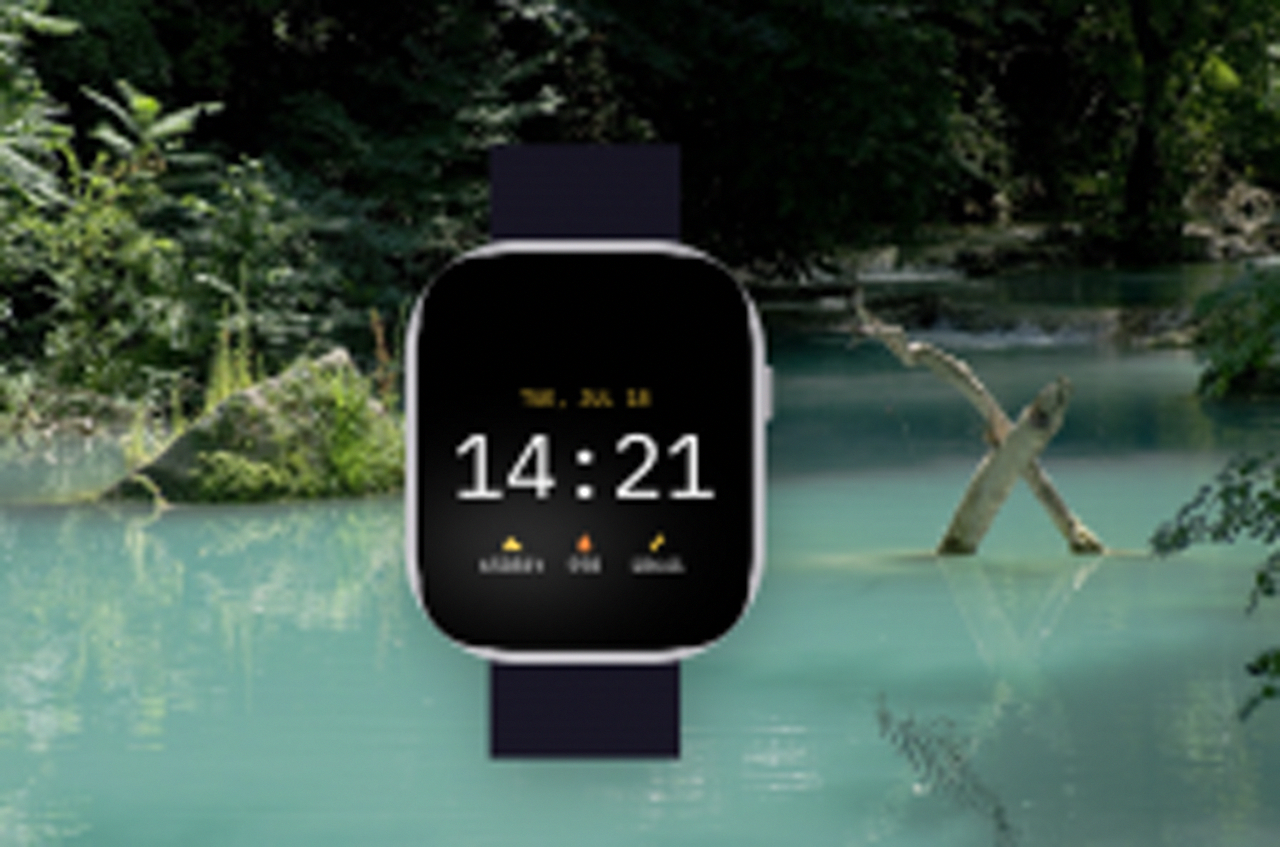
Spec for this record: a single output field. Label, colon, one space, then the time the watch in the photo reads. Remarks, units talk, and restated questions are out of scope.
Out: 14:21
